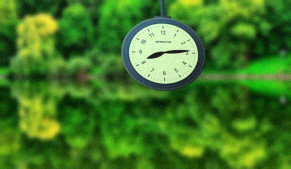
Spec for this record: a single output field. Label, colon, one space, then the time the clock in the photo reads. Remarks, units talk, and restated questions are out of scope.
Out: 8:14
